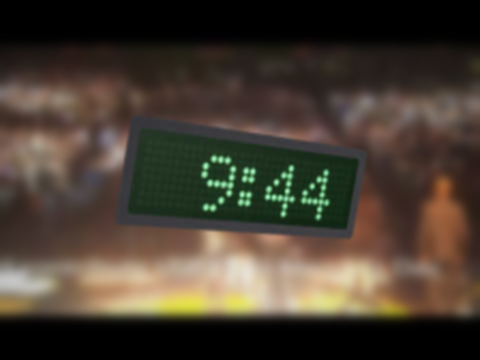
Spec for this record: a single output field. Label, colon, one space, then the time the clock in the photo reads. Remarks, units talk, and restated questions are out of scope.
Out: 9:44
